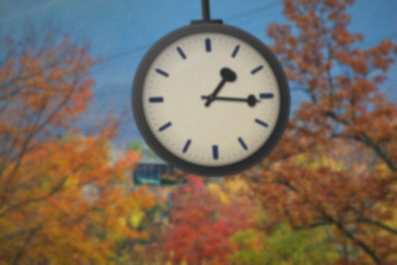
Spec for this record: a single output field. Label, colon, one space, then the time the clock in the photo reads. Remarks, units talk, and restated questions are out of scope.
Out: 1:16
